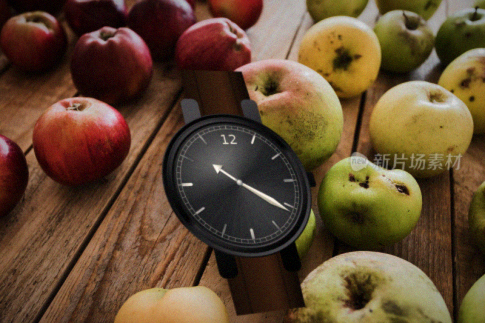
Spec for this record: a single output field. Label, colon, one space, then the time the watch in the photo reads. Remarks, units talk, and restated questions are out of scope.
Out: 10:21
